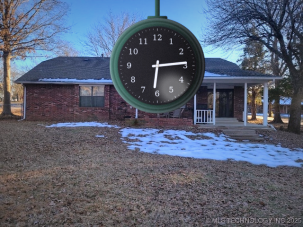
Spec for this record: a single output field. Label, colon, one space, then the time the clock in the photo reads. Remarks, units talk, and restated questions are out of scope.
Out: 6:14
